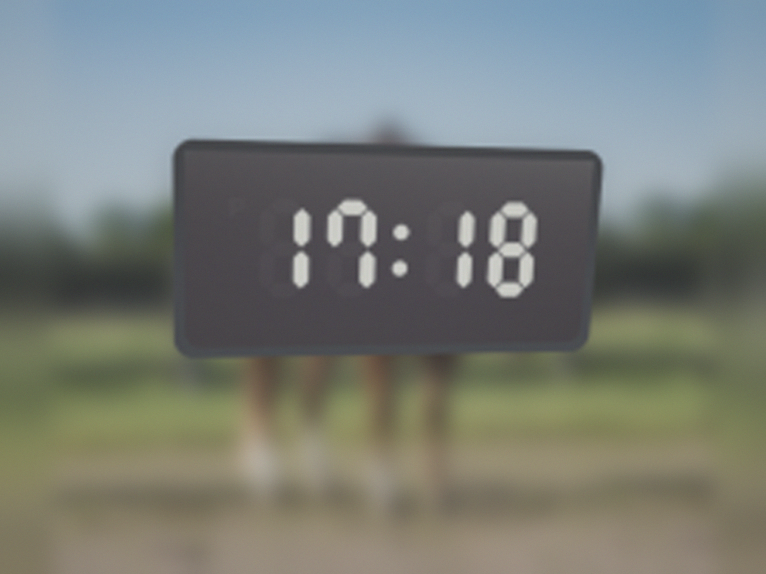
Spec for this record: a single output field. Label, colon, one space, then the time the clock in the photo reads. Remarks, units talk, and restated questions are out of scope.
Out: 17:18
